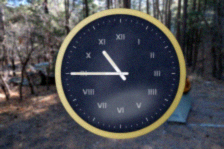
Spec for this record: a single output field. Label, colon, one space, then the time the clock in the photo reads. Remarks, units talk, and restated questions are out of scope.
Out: 10:45
